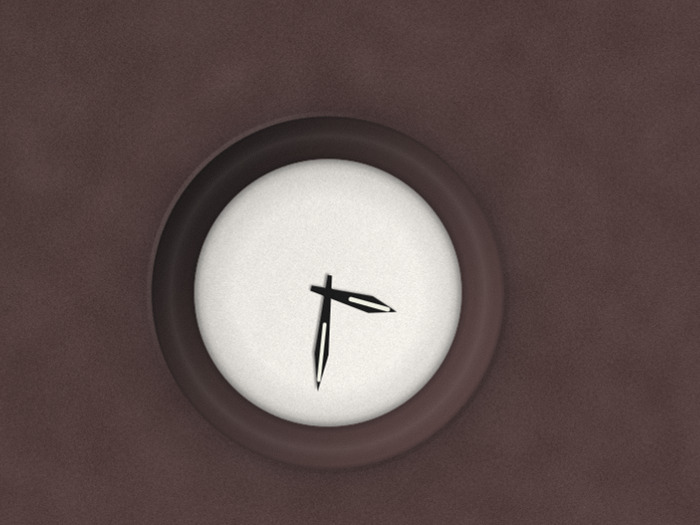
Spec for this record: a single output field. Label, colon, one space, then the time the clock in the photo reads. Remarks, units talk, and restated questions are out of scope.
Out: 3:31
